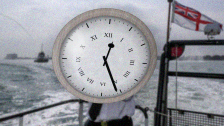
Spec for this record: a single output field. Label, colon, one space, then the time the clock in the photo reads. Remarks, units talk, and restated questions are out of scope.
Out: 12:26
